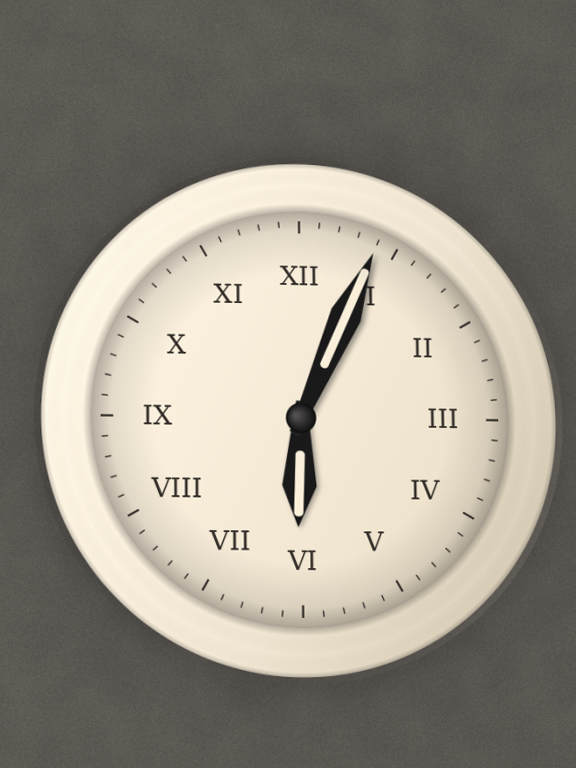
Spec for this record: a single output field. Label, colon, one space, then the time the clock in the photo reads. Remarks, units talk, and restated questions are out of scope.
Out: 6:04
